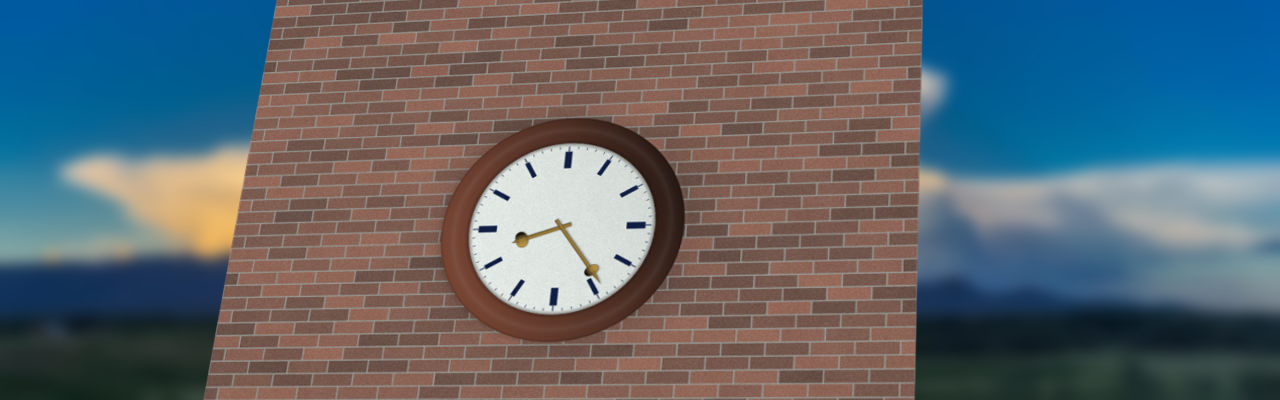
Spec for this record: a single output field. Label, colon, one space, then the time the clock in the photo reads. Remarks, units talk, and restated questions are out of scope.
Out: 8:24
